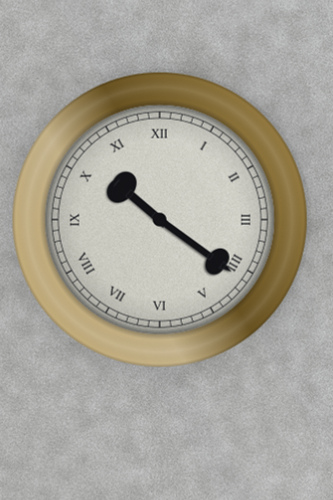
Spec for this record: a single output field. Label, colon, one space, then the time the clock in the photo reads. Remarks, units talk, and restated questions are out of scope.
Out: 10:21
